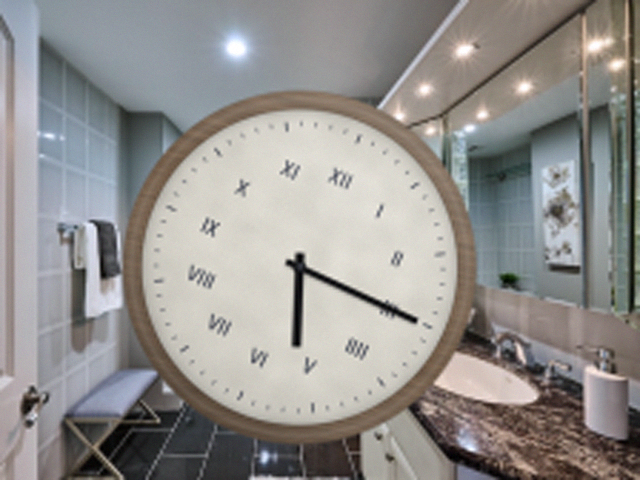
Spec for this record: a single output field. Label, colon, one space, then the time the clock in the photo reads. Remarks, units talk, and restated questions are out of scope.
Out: 5:15
